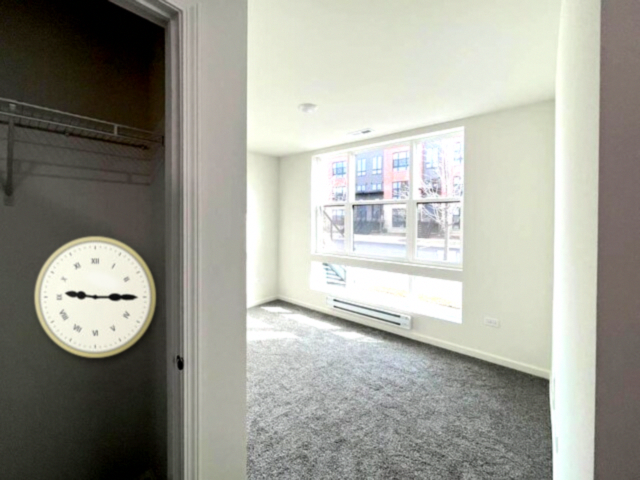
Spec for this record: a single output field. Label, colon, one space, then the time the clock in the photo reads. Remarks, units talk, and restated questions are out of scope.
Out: 9:15
